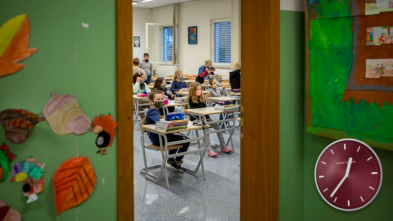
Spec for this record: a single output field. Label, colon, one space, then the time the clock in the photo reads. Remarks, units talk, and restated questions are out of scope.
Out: 12:37
